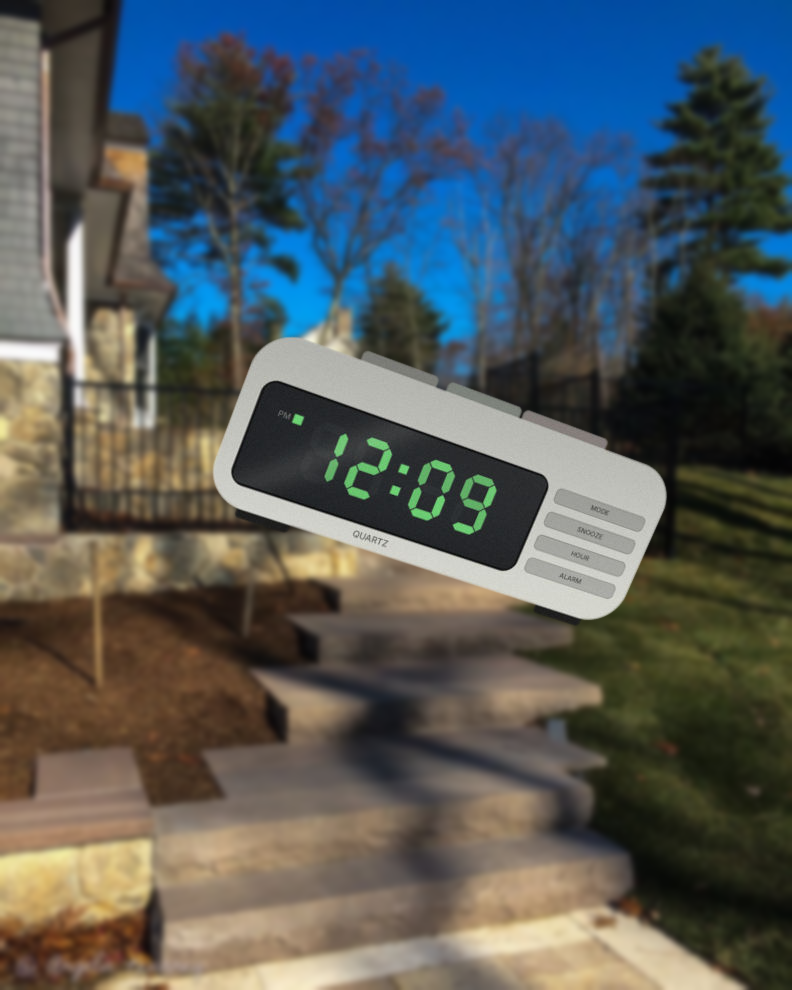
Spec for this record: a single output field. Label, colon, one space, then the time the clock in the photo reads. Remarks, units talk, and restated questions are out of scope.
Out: 12:09
